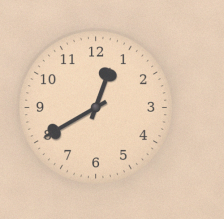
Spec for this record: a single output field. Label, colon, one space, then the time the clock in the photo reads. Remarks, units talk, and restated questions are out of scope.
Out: 12:40
